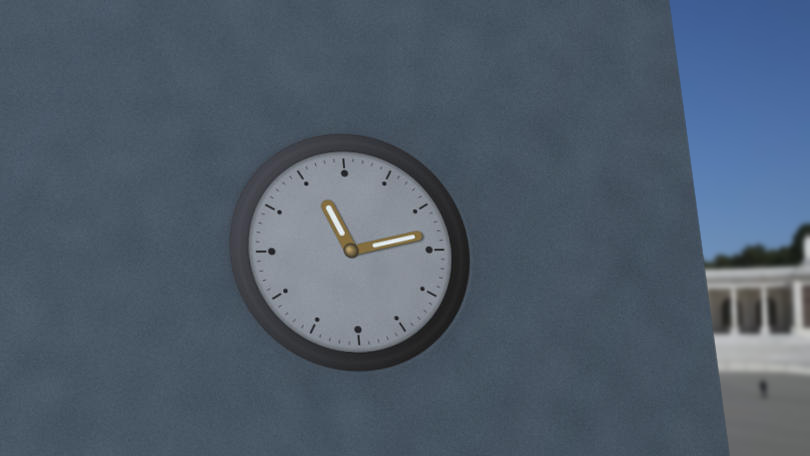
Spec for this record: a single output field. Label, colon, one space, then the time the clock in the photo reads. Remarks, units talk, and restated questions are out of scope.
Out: 11:13
